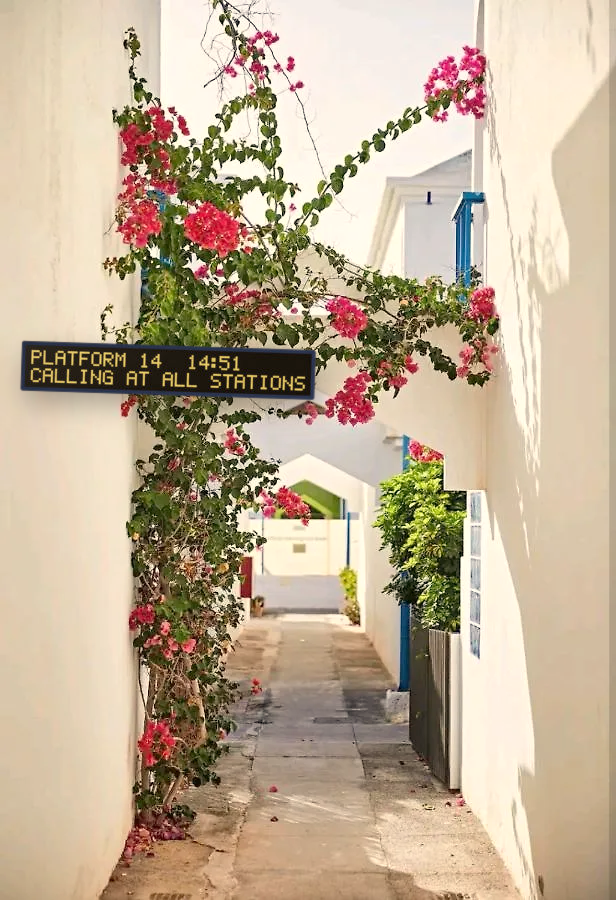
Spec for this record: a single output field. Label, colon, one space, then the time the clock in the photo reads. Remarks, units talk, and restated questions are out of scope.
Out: 14:51
